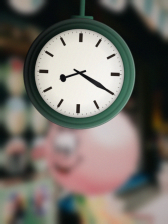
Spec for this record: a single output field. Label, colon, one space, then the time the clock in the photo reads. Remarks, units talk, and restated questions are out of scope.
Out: 8:20
